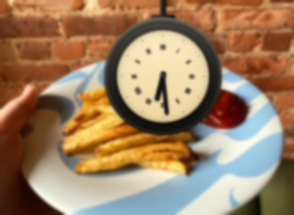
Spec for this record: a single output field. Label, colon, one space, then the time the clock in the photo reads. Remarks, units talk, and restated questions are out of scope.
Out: 6:29
